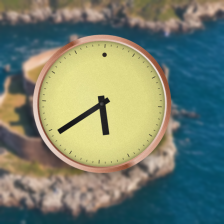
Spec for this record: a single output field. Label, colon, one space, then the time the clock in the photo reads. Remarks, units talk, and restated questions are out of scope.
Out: 5:39
